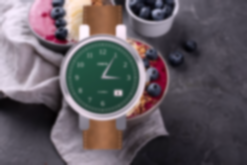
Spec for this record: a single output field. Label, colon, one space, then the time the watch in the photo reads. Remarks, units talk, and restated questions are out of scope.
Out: 3:05
